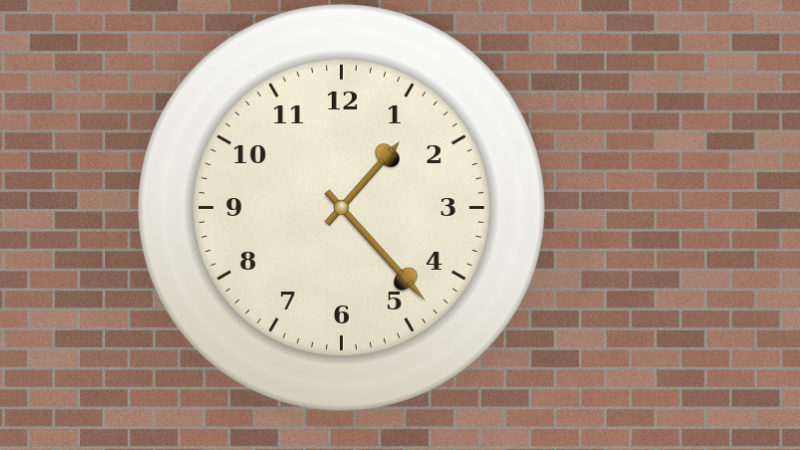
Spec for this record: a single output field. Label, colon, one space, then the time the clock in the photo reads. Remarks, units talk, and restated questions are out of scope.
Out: 1:23
